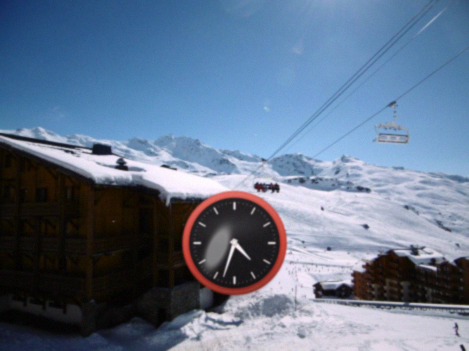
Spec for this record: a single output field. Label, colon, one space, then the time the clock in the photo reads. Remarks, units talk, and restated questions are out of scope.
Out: 4:33
